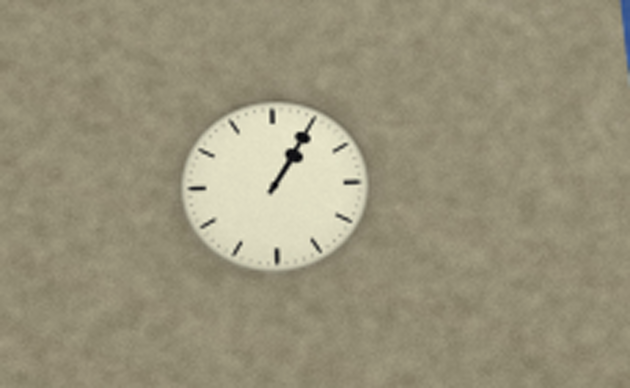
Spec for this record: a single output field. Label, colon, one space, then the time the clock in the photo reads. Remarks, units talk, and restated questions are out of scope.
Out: 1:05
